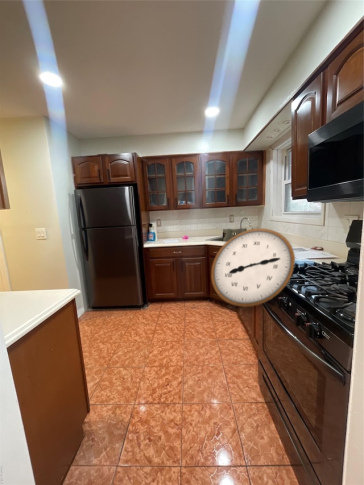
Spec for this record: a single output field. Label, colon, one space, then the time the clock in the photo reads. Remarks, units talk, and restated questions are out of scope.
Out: 8:12
